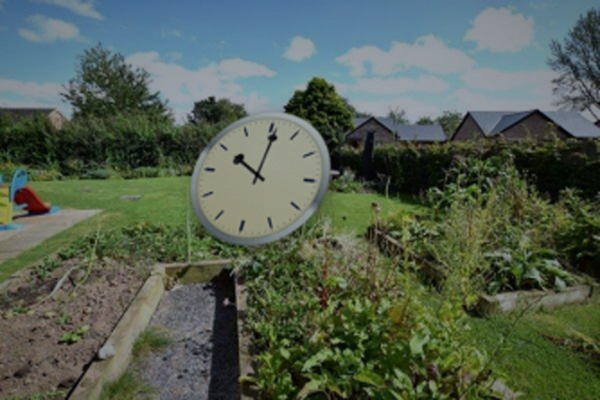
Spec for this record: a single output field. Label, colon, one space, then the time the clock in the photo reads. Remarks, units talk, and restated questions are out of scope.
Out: 10:01
